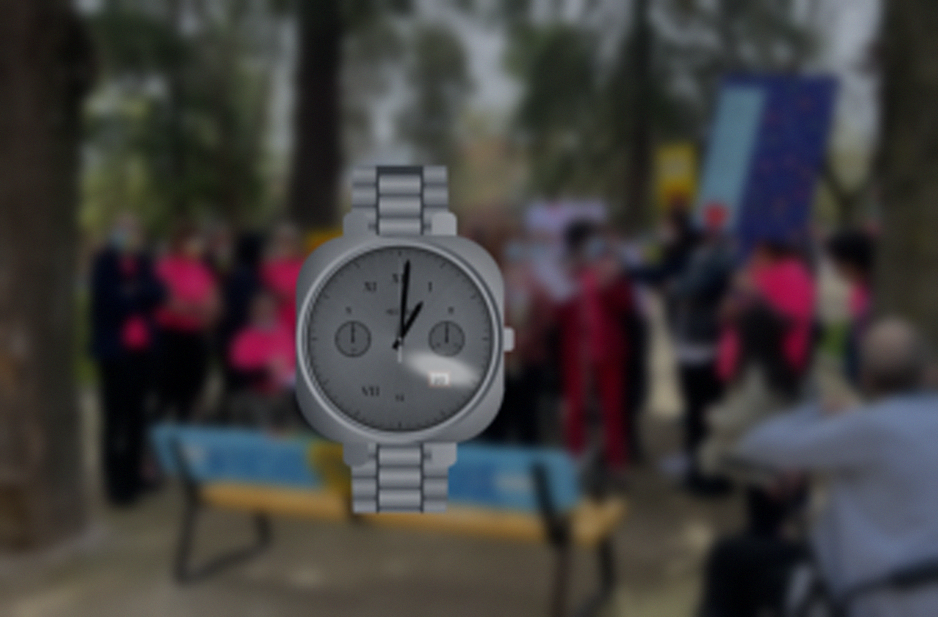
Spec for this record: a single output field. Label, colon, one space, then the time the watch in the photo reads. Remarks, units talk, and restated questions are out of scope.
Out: 1:01
